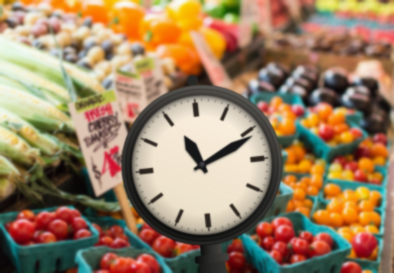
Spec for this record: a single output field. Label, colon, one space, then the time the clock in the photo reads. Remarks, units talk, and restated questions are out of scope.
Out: 11:11
